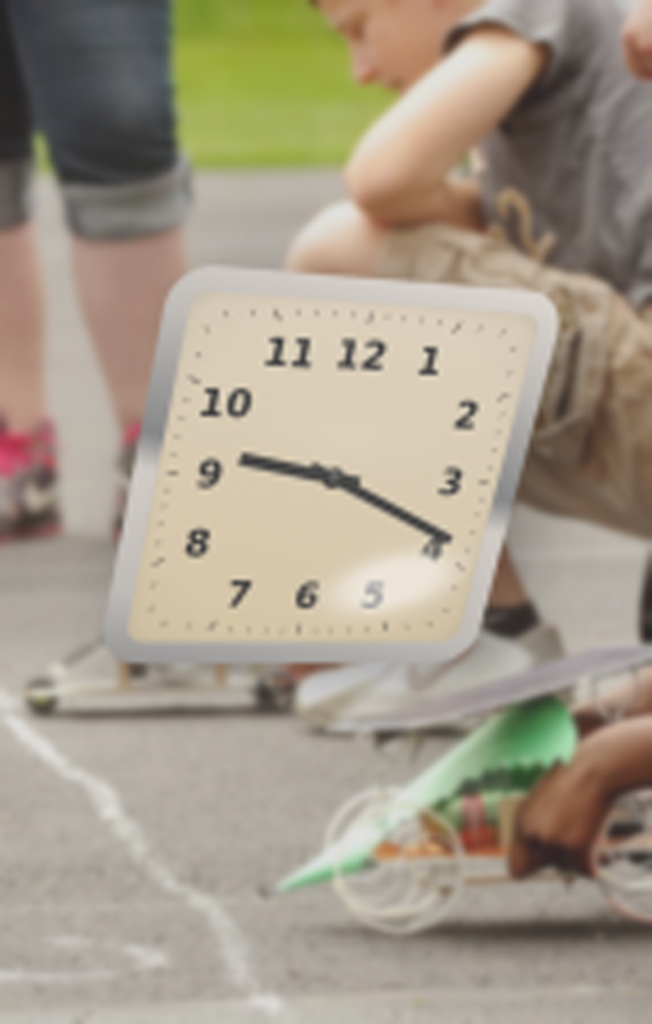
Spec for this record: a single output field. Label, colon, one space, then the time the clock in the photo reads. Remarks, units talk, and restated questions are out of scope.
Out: 9:19
